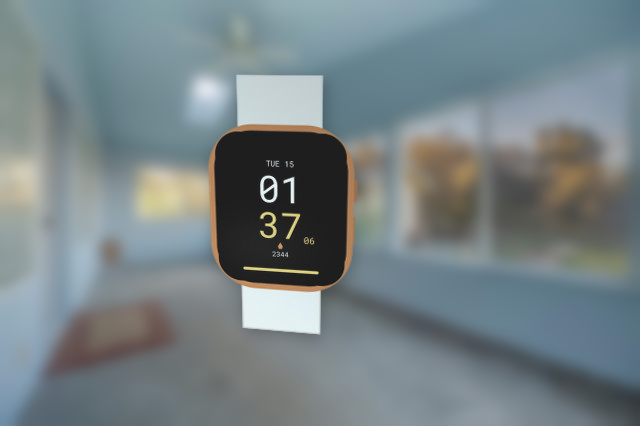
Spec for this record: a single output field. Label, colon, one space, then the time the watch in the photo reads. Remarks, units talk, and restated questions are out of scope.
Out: 1:37:06
